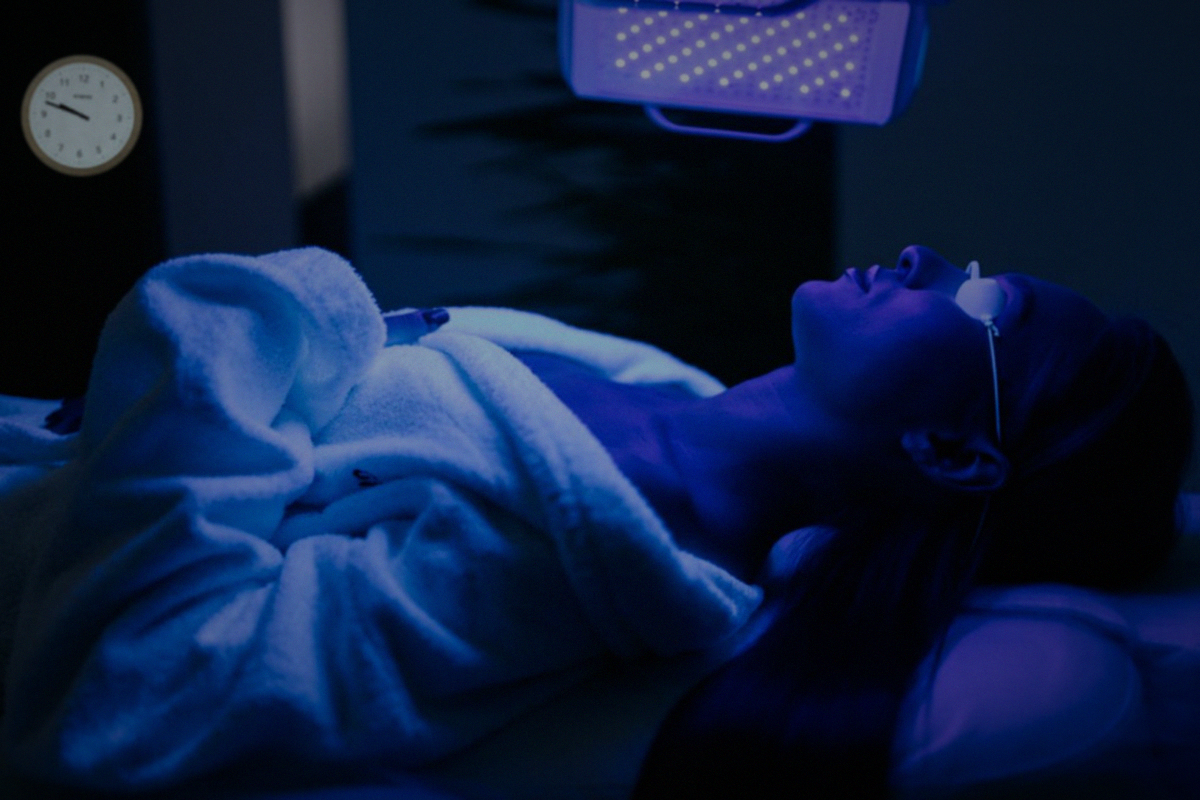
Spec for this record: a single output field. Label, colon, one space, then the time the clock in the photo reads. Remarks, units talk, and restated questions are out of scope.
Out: 9:48
